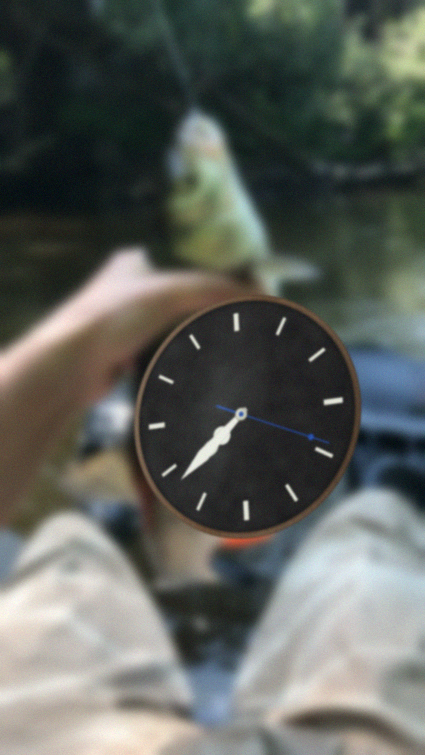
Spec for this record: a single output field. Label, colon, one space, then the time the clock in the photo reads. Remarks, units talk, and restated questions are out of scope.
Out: 7:38:19
